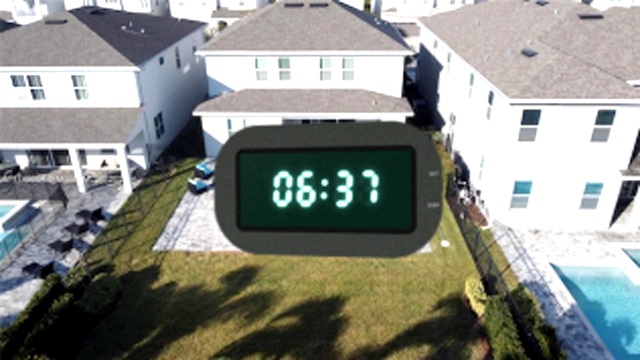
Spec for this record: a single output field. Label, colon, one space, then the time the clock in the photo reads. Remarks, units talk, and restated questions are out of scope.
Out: 6:37
